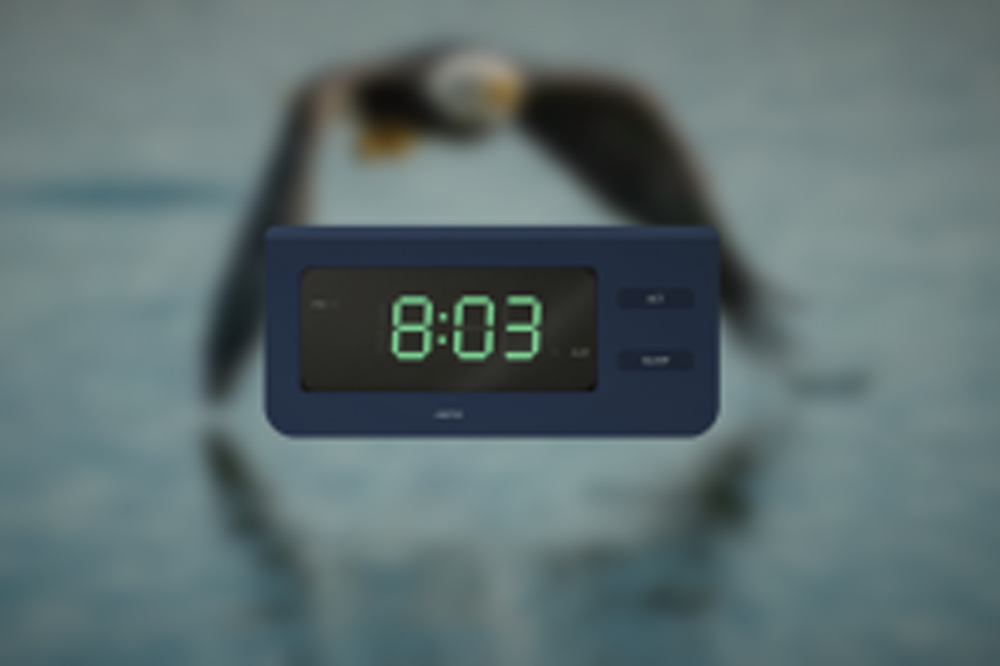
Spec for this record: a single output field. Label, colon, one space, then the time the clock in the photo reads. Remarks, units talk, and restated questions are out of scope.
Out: 8:03
